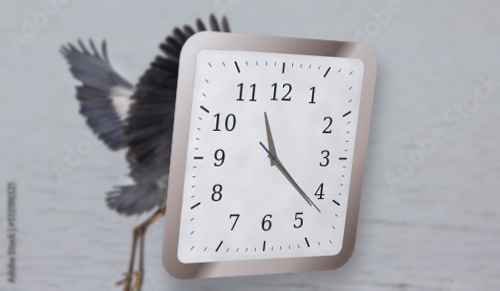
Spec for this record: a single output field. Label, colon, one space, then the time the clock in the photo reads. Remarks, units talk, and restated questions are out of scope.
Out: 11:22:22
